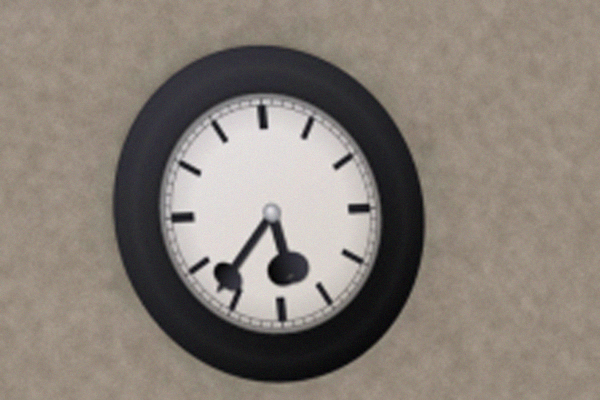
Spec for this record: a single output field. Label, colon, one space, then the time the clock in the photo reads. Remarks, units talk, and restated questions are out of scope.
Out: 5:37
